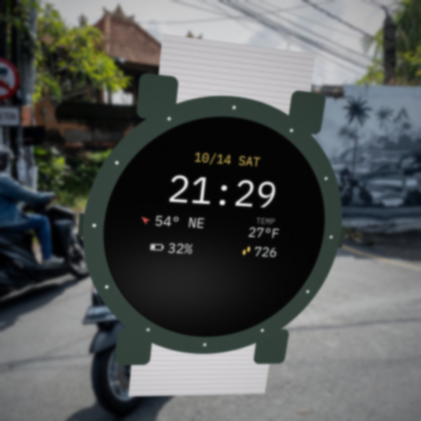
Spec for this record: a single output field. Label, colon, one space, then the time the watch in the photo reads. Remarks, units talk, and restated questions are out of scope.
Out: 21:29
